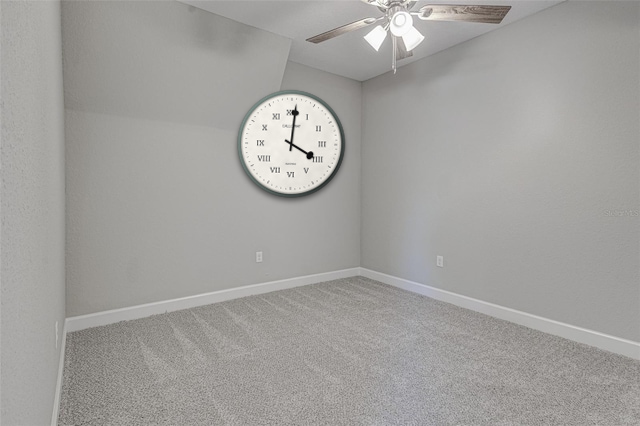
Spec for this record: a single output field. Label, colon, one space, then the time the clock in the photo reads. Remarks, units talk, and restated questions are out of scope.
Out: 4:01
